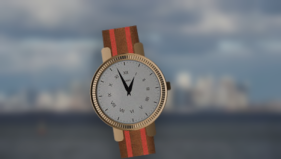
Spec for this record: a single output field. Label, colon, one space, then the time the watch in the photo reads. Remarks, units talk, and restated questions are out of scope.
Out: 12:57
